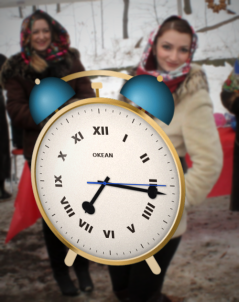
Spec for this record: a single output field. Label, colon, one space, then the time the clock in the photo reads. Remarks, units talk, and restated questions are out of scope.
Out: 7:16:15
